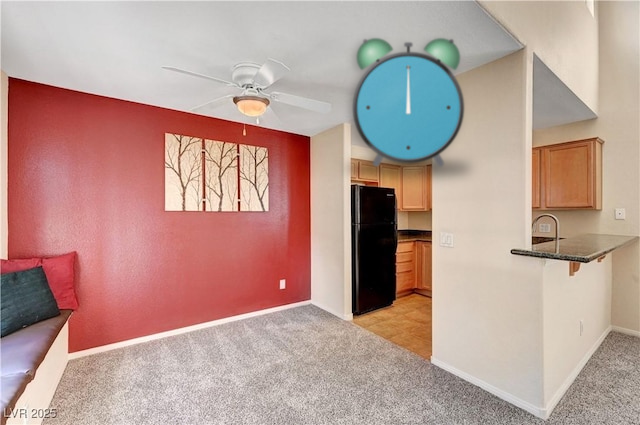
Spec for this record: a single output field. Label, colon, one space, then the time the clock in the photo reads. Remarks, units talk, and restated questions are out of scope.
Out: 12:00
